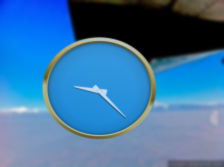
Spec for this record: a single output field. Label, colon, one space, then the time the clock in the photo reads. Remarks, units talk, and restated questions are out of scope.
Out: 9:23
